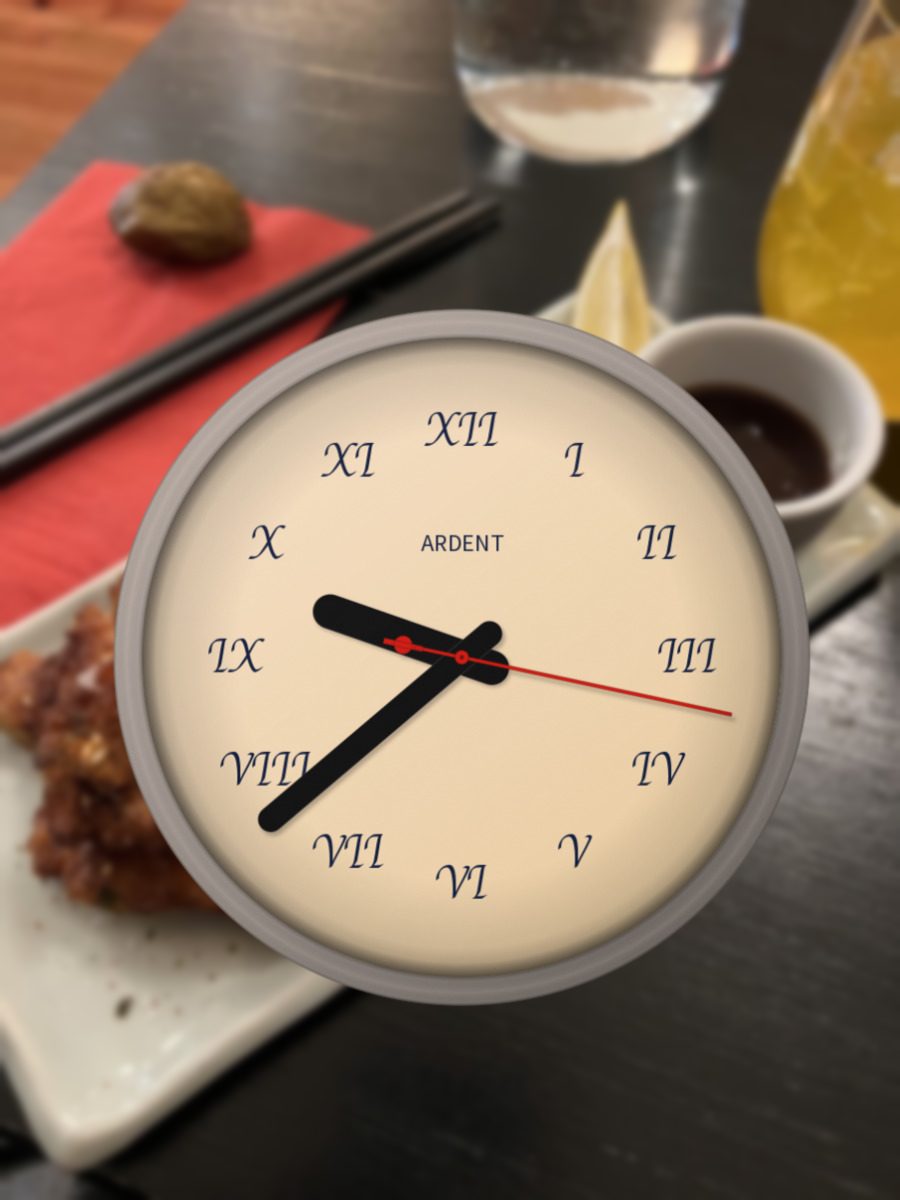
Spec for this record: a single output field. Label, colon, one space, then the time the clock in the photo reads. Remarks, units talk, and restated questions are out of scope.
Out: 9:38:17
